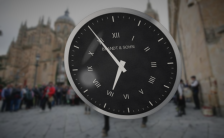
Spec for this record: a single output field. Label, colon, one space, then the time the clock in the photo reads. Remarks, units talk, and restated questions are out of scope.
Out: 6:55
